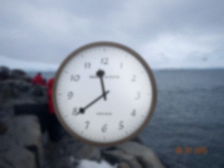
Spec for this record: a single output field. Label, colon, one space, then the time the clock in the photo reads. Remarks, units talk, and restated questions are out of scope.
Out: 11:39
